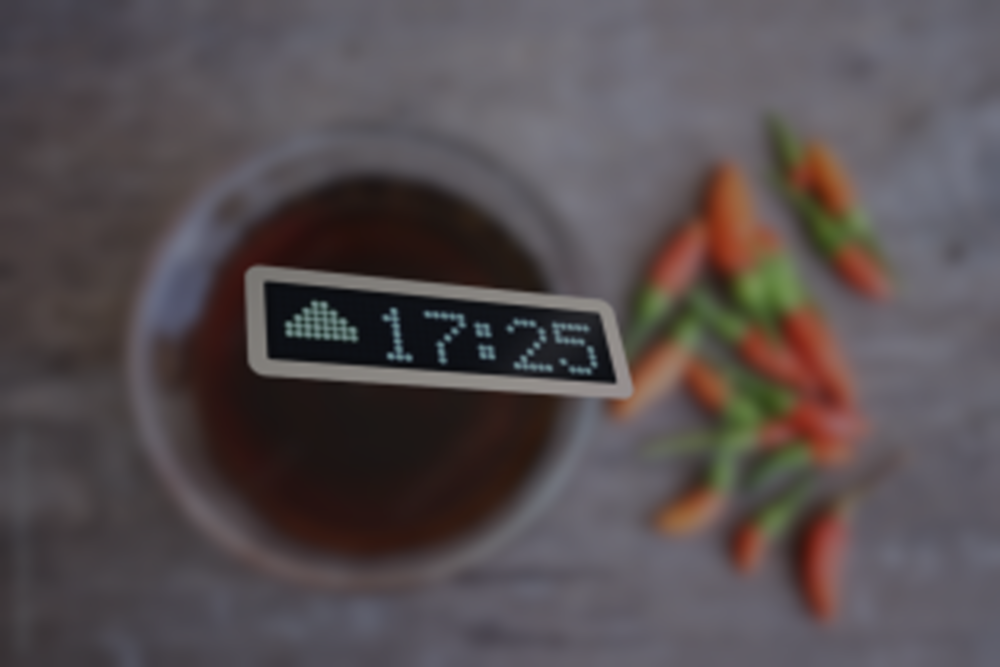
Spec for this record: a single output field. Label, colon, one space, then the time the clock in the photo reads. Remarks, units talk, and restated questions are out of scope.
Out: 17:25
